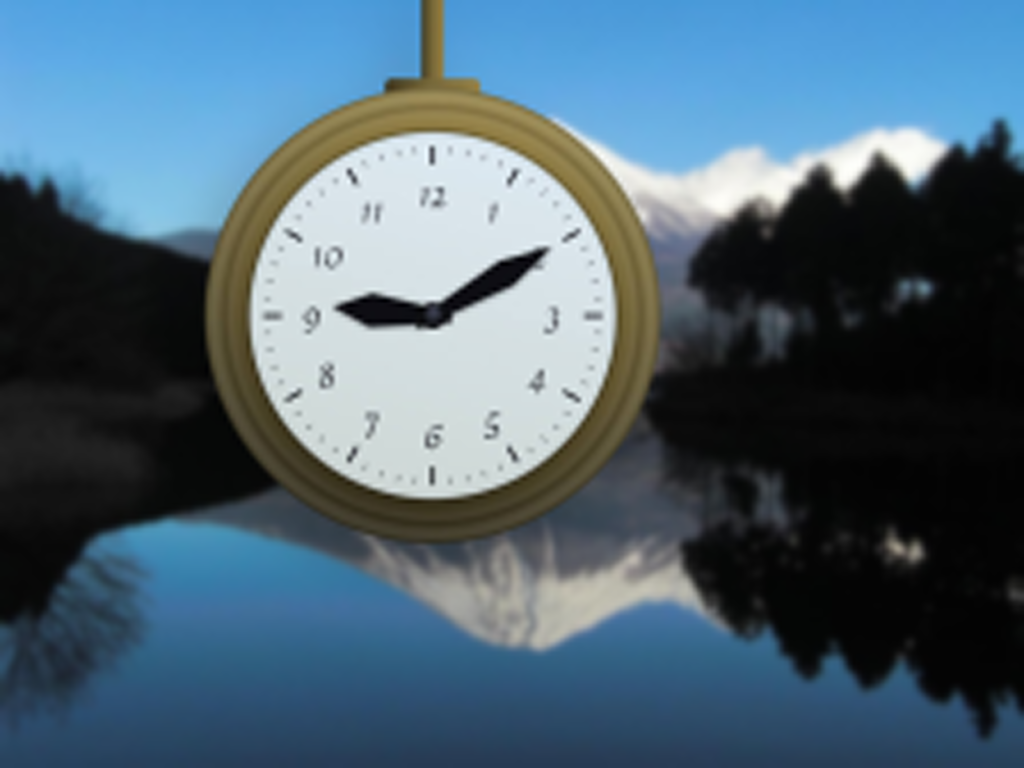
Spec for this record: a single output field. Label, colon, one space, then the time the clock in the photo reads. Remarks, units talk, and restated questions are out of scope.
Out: 9:10
